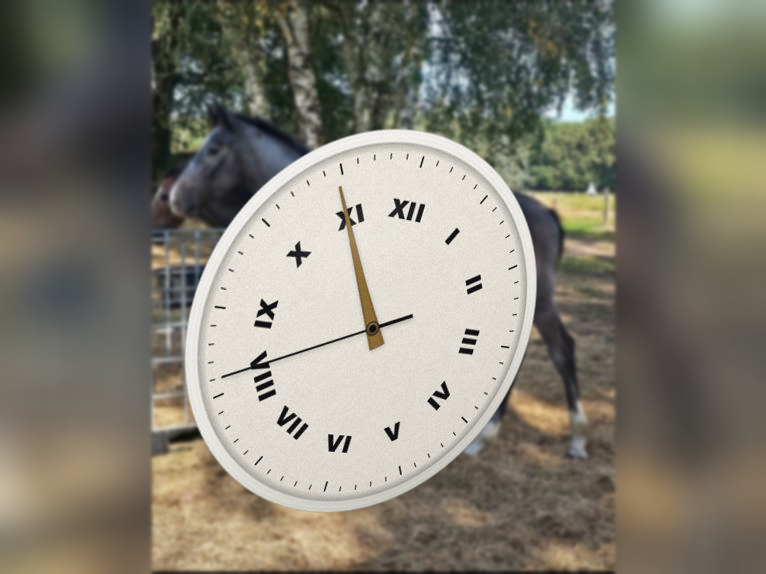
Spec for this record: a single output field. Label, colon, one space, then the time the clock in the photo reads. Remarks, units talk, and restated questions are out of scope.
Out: 10:54:41
